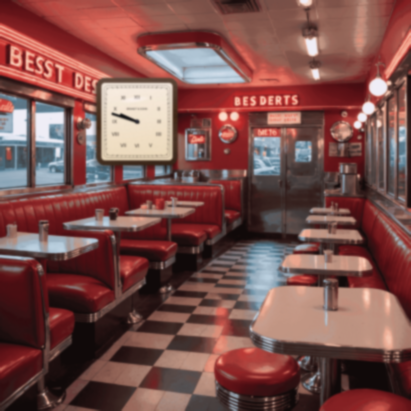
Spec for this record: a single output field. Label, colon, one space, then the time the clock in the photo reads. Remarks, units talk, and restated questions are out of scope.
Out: 9:48
